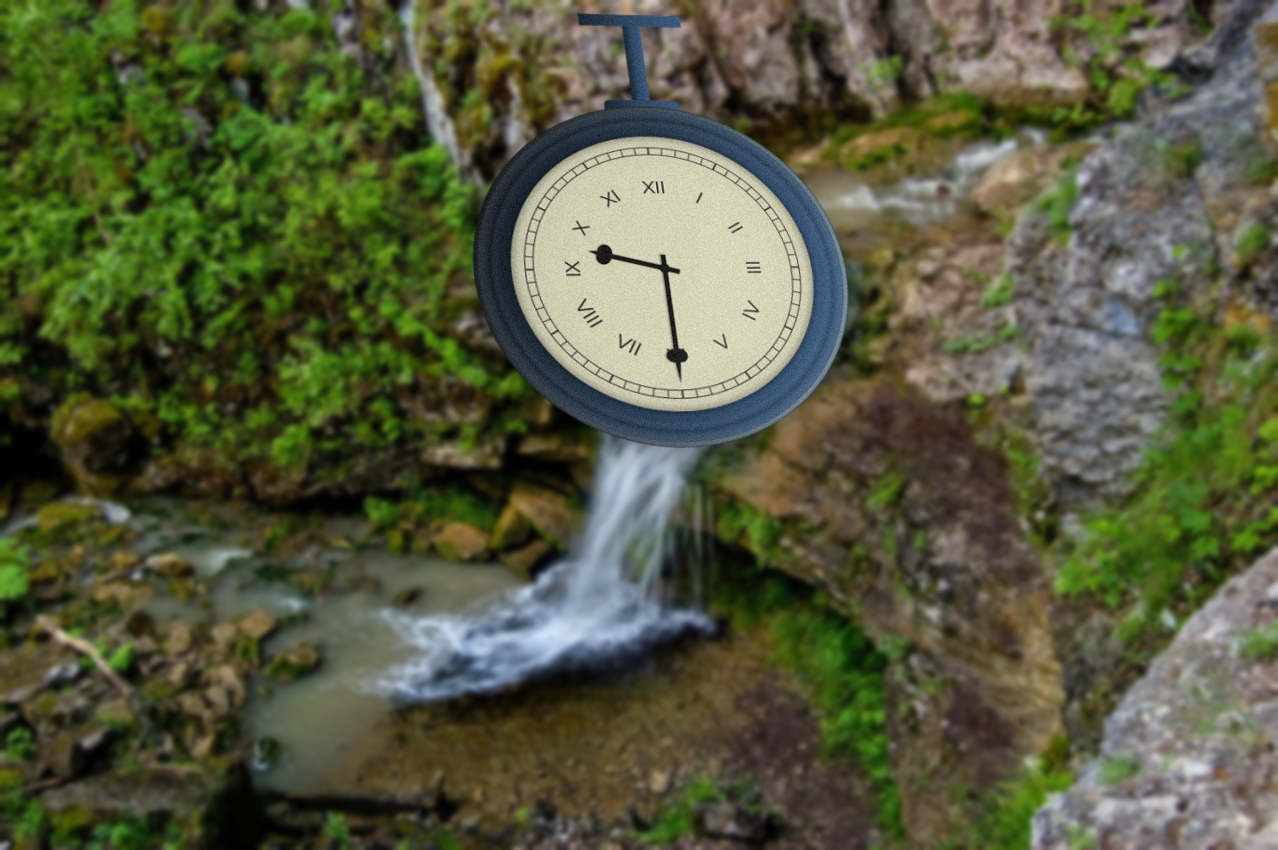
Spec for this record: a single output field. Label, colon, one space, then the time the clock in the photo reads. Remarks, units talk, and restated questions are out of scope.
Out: 9:30
